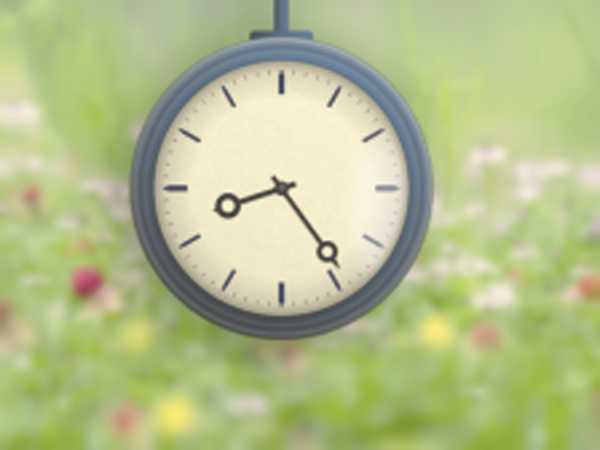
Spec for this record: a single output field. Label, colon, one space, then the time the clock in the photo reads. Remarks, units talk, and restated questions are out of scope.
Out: 8:24
